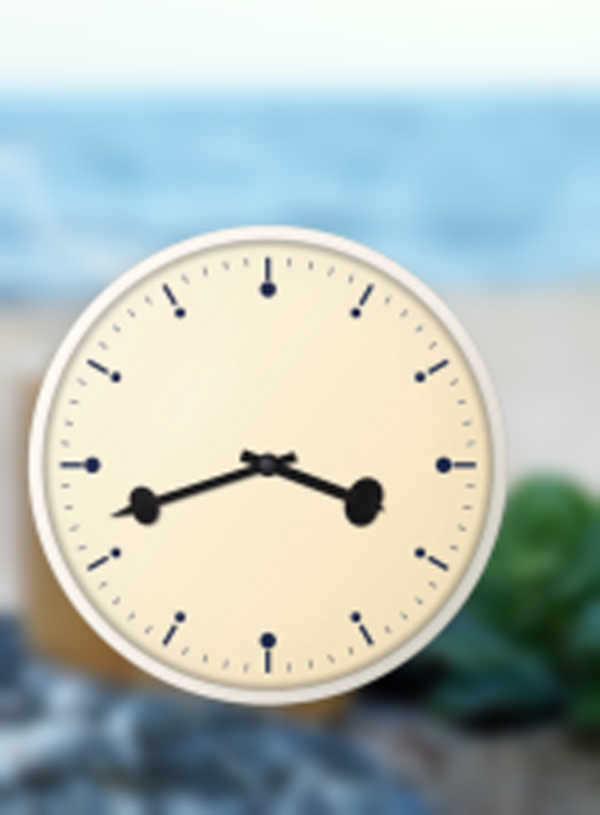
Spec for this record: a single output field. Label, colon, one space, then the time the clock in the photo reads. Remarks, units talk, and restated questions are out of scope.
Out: 3:42
